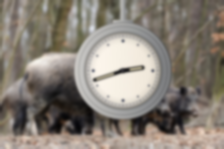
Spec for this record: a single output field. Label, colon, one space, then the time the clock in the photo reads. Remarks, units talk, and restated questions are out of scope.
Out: 2:42
